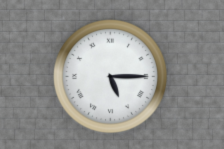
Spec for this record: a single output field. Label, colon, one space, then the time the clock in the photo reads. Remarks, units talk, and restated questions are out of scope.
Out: 5:15
